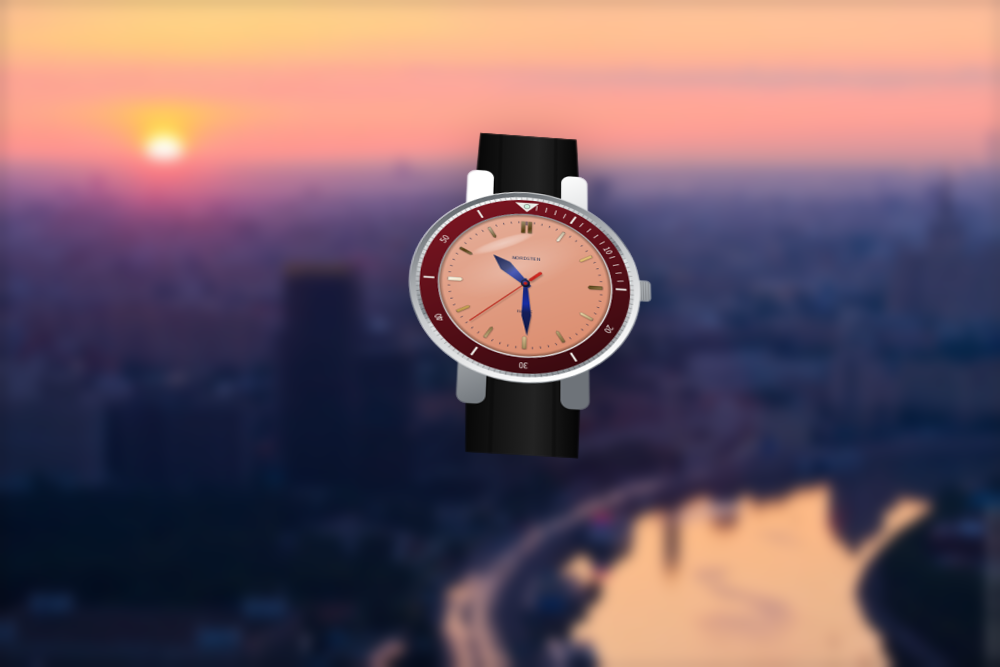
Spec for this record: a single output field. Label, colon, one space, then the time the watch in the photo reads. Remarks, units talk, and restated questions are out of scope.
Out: 10:29:38
